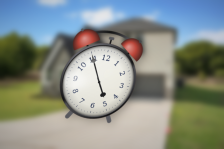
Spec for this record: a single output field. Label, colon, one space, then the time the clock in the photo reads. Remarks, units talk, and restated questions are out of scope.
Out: 4:55
